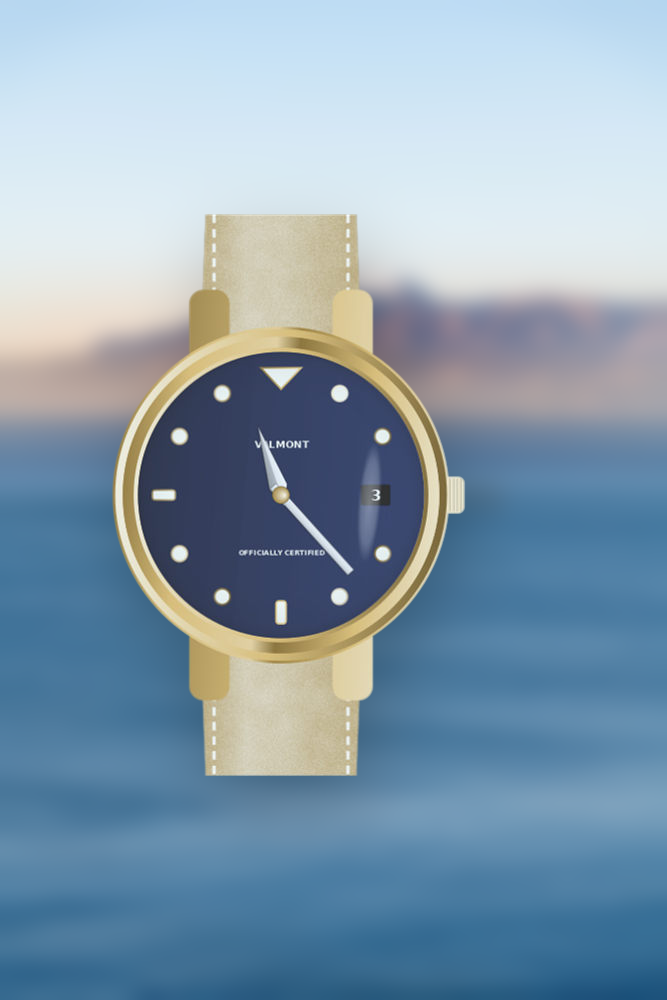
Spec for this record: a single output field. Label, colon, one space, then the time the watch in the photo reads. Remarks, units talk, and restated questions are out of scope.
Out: 11:23
